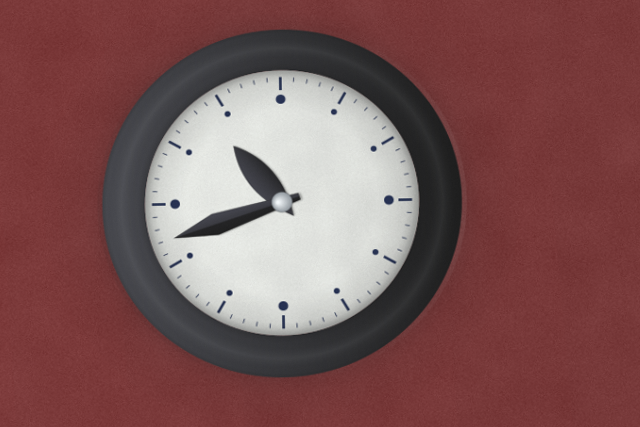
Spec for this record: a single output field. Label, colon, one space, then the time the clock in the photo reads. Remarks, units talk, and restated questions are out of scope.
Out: 10:42
